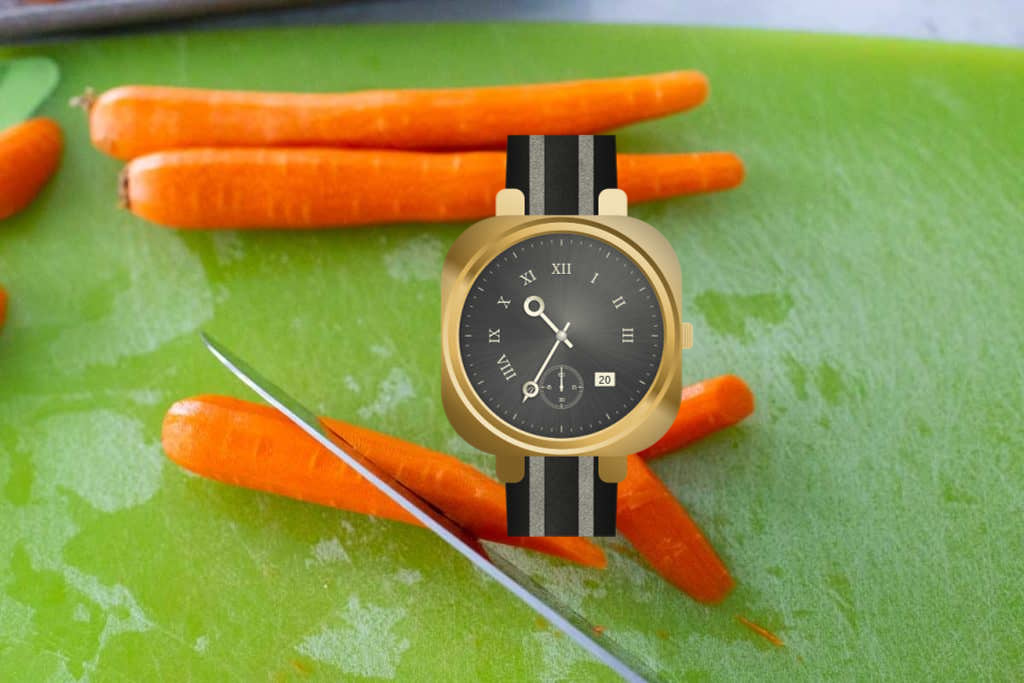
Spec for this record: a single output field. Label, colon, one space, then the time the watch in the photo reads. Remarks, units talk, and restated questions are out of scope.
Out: 10:35
